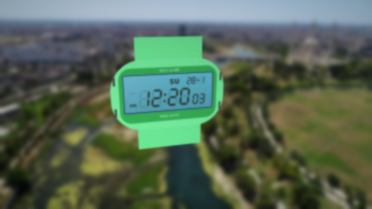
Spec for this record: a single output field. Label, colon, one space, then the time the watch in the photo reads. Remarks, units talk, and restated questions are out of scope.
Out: 12:20:03
